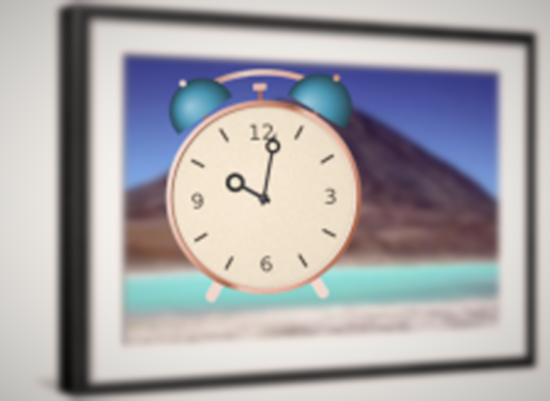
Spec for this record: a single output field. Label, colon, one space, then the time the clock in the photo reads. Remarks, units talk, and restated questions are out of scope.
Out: 10:02
